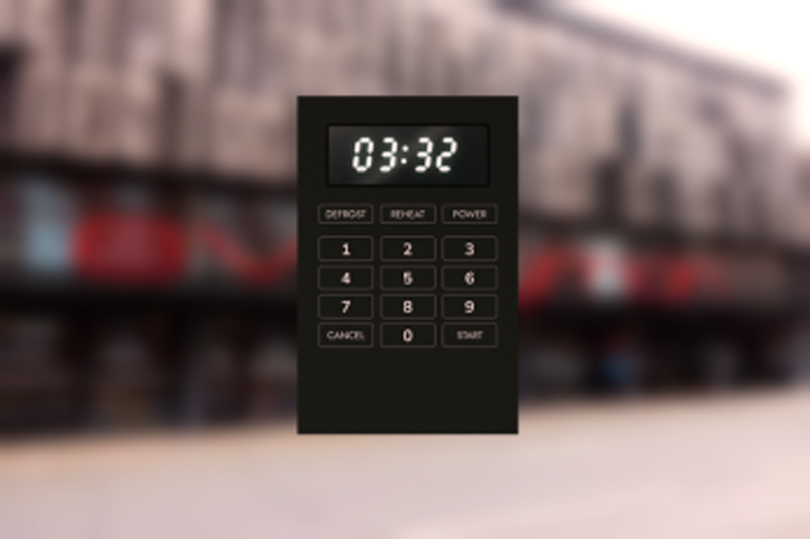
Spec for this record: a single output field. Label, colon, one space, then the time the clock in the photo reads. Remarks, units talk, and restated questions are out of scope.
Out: 3:32
